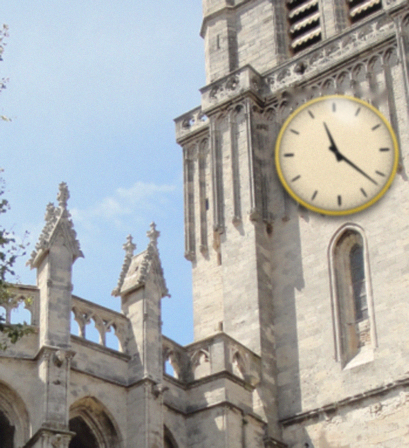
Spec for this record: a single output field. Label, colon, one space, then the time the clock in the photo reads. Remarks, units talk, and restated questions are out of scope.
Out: 11:22
